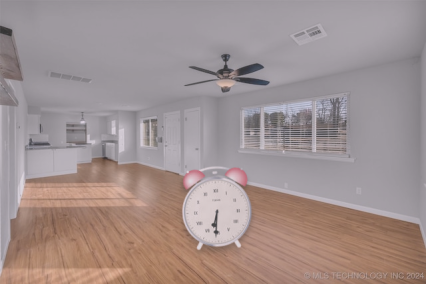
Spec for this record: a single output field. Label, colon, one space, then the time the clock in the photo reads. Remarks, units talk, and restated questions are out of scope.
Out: 6:31
